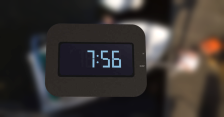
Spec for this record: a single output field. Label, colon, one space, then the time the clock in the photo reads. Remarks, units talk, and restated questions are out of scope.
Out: 7:56
